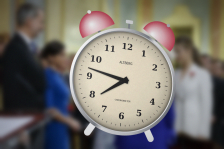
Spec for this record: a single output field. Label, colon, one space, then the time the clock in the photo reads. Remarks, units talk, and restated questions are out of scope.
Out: 7:47
